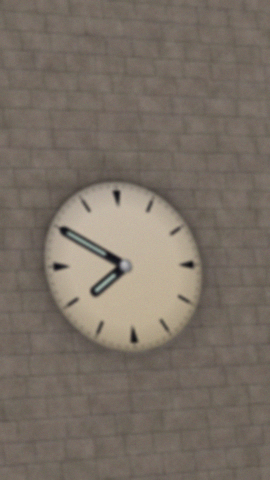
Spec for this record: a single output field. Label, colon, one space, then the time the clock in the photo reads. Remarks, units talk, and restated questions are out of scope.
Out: 7:50
